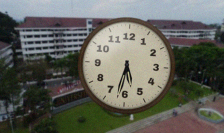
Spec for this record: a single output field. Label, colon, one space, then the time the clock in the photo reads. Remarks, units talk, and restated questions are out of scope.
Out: 5:32
